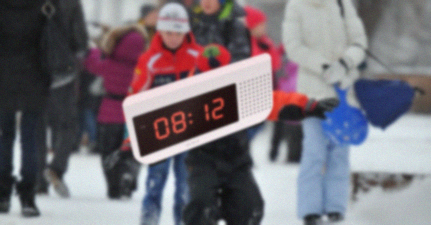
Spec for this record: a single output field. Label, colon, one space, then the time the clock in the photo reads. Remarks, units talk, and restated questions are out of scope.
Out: 8:12
